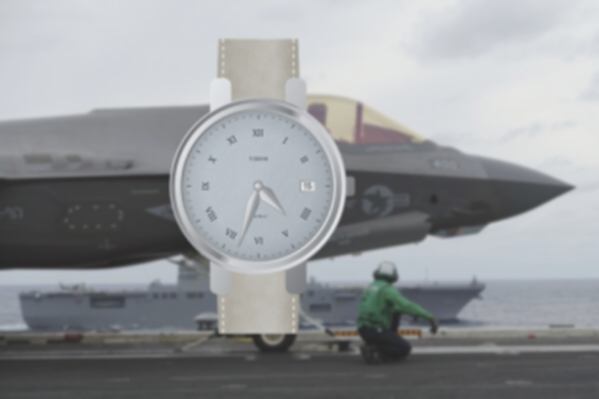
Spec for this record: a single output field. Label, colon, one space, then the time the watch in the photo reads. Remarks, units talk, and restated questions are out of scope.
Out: 4:33
